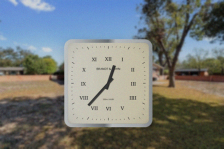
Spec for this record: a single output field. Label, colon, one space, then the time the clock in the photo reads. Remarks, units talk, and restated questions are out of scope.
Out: 12:37
